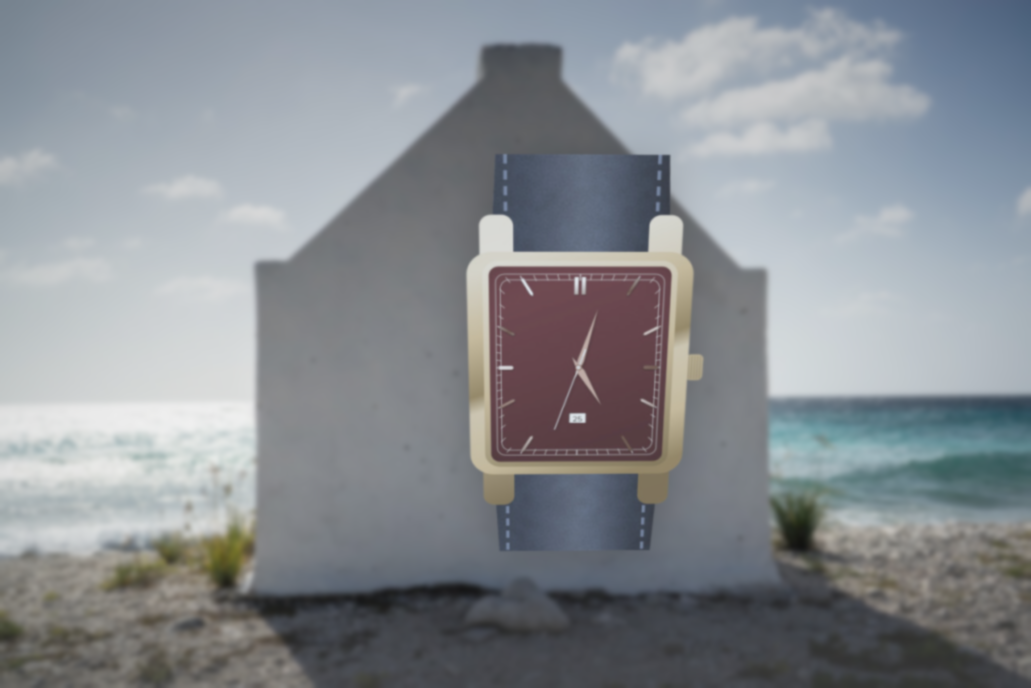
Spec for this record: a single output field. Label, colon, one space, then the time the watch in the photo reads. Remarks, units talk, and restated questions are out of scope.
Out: 5:02:33
